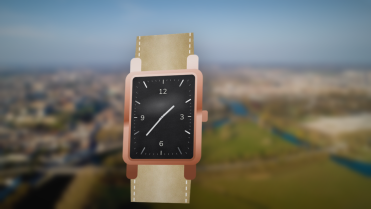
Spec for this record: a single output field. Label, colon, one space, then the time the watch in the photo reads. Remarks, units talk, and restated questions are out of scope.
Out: 1:37
